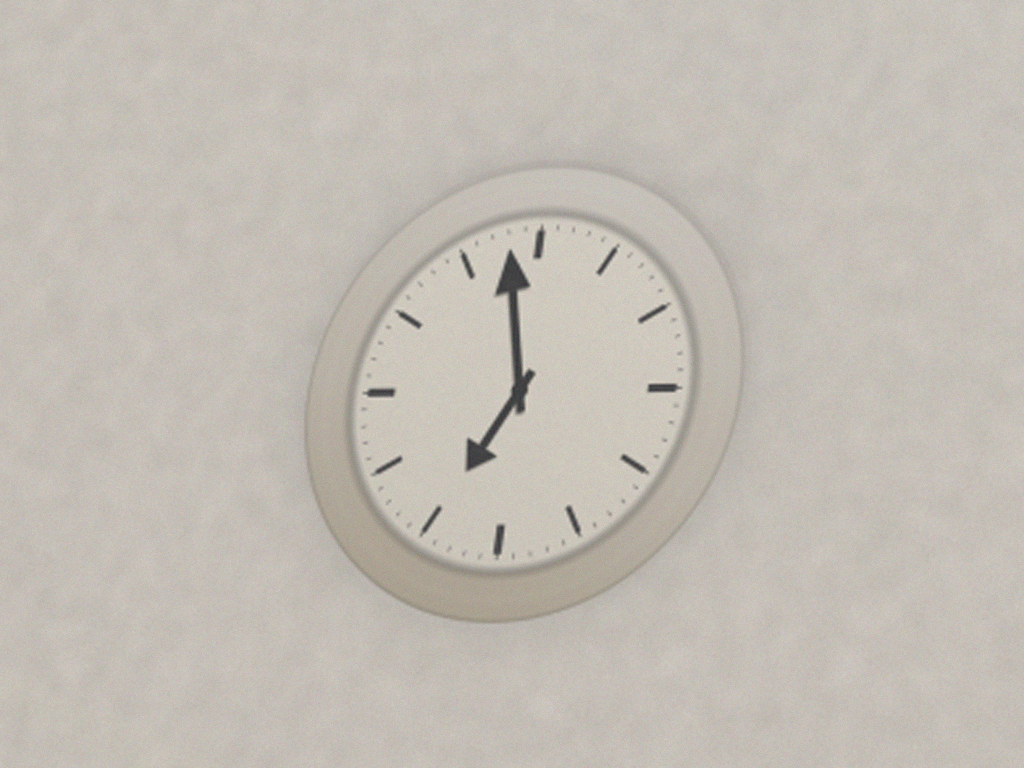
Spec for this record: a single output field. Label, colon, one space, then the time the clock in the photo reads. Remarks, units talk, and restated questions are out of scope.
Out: 6:58
